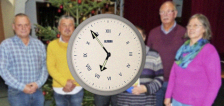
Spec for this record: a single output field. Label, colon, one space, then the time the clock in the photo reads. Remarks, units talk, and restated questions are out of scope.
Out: 6:54
